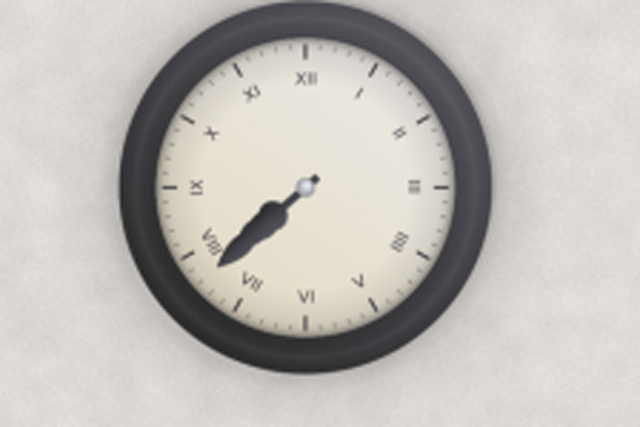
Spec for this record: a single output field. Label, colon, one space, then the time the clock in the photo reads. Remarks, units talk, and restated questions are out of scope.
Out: 7:38
